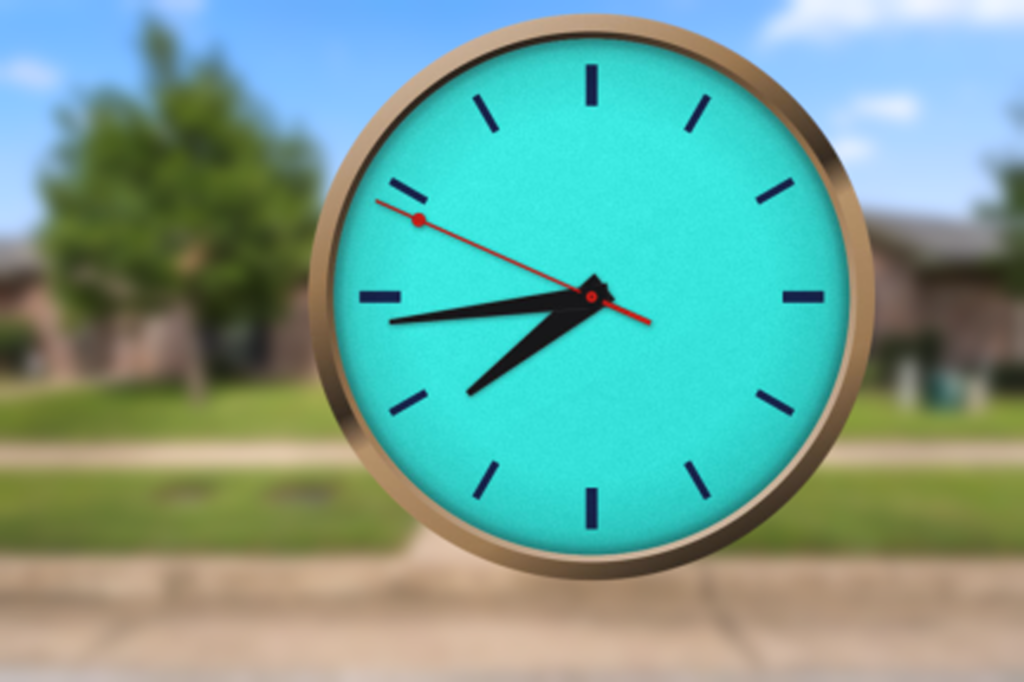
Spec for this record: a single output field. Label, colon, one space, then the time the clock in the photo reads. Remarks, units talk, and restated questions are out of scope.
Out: 7:43:49
